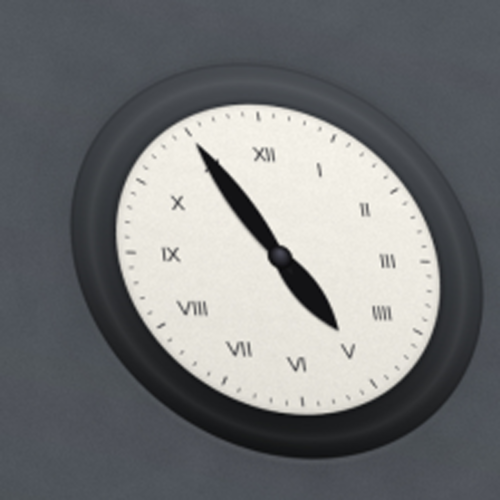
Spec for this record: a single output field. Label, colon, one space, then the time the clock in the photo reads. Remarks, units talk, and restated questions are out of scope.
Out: 4:55
